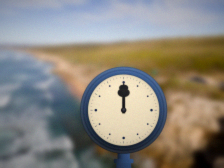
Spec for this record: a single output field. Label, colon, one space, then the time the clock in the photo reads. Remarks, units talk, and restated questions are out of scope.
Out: 12:00
